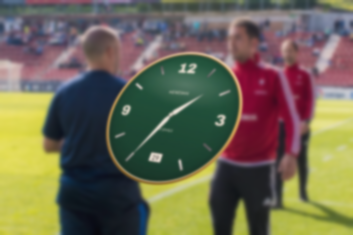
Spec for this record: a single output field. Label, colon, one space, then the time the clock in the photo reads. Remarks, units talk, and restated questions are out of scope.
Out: 1:35
